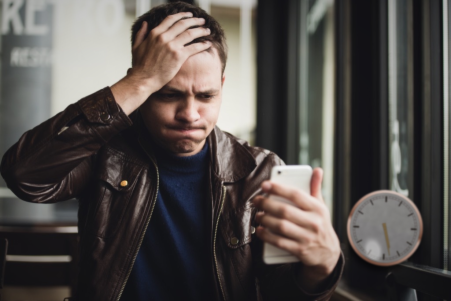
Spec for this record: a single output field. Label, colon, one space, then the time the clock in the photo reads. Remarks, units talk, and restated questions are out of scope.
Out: 5:28
